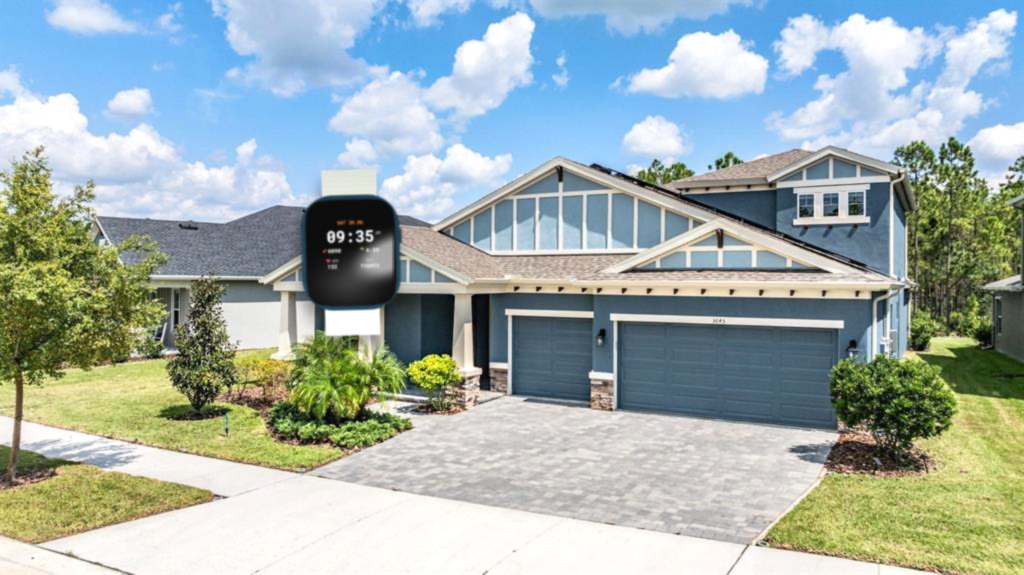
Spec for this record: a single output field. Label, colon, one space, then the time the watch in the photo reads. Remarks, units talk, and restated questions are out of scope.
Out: 9:35
